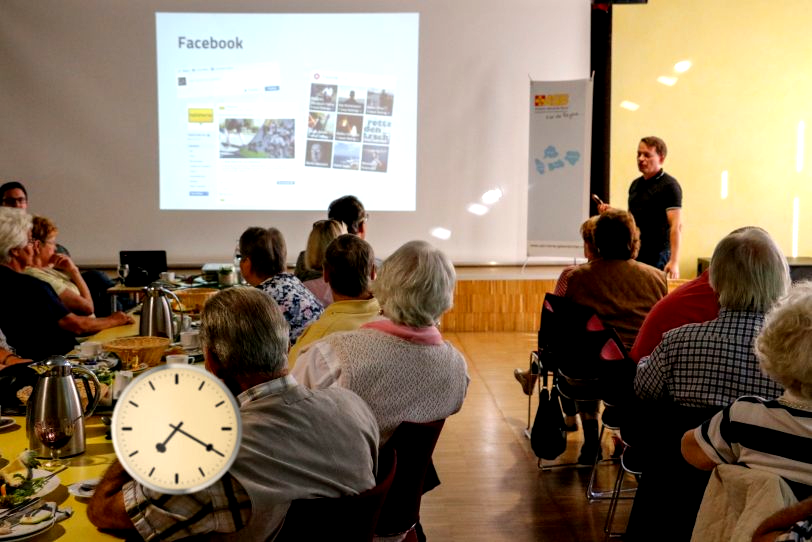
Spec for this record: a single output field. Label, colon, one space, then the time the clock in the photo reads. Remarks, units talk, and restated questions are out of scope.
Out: 7:20
